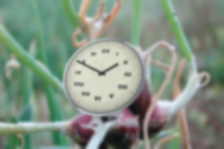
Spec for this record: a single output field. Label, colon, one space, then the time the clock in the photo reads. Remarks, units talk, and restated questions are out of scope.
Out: 1:49
